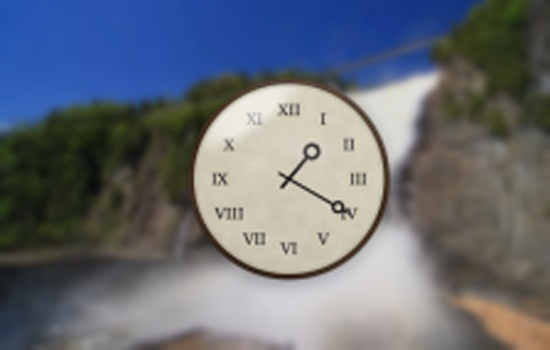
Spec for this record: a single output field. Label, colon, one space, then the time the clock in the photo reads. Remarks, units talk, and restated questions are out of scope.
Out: 1:20
